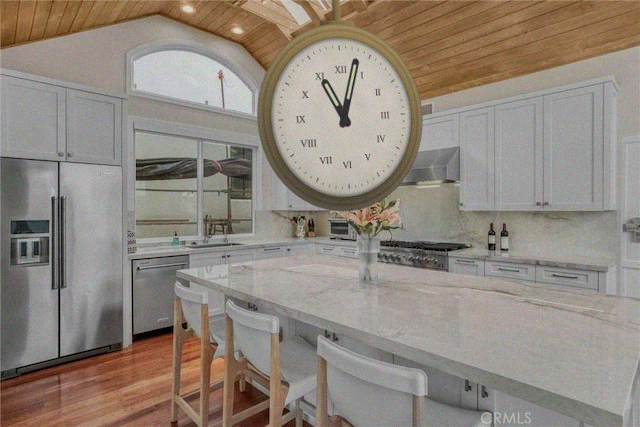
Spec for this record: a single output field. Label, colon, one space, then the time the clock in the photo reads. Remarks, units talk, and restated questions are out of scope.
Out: 11:03
